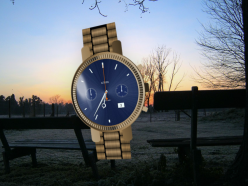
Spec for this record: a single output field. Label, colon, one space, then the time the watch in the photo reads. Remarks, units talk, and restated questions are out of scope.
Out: 6:36
